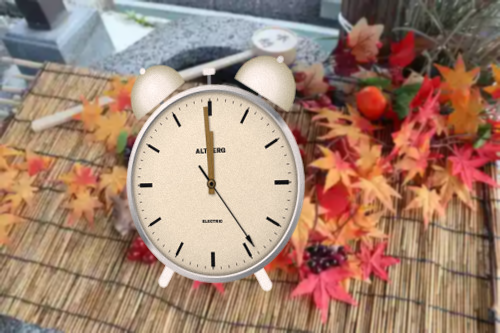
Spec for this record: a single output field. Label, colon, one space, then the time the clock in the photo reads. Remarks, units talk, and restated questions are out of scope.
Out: 11:59:24
